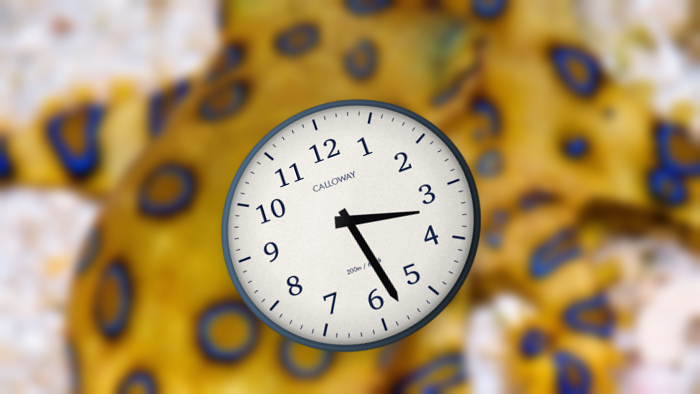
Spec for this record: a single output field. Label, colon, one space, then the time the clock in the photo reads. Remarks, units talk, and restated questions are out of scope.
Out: 3:28
